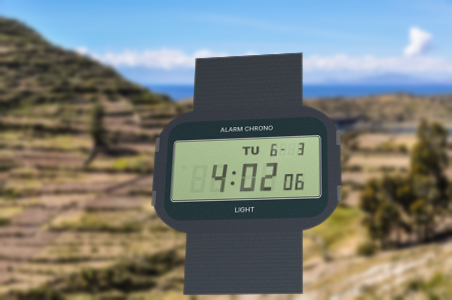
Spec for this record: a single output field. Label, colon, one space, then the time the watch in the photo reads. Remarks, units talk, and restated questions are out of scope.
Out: 4:02:06
